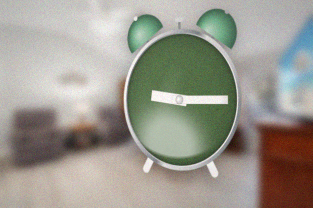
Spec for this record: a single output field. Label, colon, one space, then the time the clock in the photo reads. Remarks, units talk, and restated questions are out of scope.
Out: 9:15
